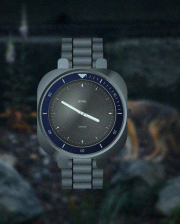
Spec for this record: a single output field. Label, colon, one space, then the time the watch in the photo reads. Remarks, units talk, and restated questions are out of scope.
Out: 3:50
